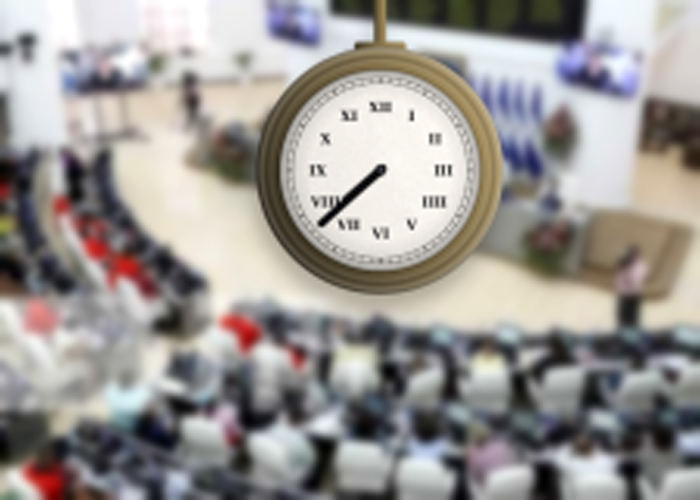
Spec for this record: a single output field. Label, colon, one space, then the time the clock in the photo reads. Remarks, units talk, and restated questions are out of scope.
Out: 7:38
